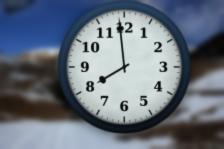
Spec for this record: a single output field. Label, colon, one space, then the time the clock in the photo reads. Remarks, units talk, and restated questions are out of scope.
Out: 7:59
